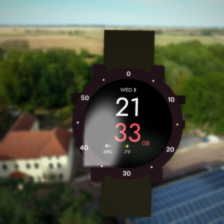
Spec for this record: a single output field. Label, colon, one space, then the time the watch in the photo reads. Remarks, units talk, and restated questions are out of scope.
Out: 21:33
